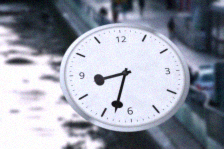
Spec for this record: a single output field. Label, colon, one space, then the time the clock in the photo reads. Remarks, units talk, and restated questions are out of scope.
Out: 8:33
